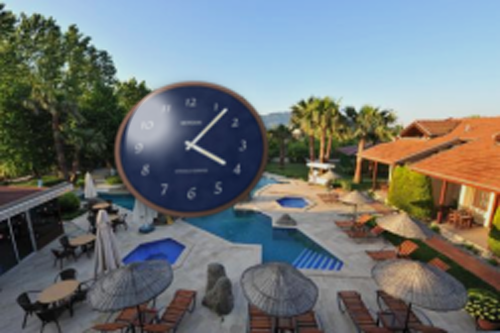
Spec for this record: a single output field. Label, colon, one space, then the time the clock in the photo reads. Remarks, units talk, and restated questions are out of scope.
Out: 4:07
